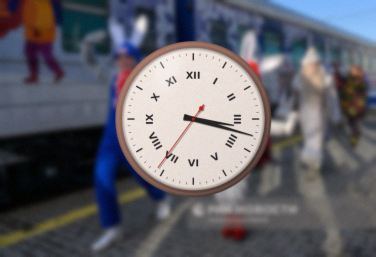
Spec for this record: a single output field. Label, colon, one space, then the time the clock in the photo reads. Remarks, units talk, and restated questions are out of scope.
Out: 3:17:36
